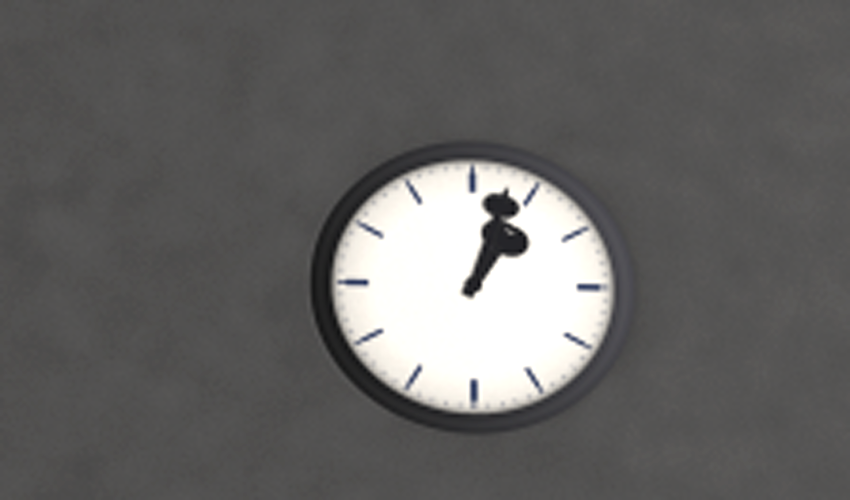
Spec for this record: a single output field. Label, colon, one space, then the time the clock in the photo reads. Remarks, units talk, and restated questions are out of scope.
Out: 1:03
